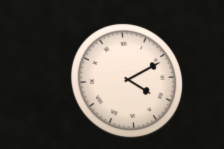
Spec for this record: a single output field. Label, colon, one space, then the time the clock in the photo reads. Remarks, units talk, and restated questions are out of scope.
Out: 4:11
